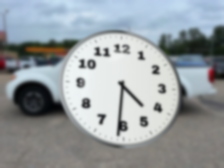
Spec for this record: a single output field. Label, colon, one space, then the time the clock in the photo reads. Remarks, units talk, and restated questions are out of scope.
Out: 4:31
